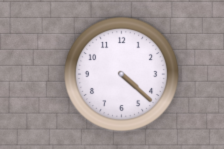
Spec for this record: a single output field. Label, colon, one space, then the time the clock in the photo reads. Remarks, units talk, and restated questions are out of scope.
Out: 4:22
